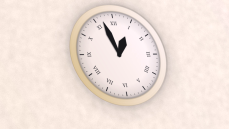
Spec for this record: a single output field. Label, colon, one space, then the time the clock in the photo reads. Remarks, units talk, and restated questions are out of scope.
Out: 12:57
